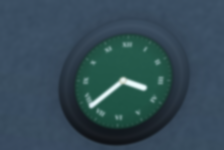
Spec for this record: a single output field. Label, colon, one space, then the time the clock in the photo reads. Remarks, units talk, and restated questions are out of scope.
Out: 3:38
